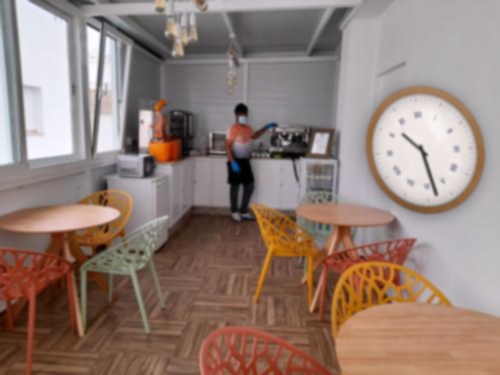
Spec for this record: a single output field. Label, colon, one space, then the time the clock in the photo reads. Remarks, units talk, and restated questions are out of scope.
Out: 10:28
